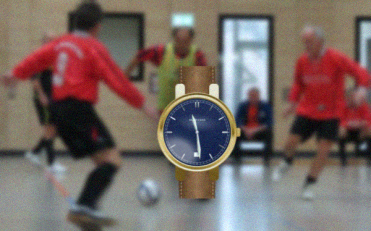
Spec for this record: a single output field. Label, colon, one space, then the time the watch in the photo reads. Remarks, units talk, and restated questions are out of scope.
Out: 11:29
